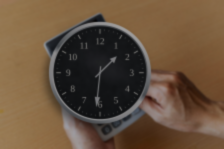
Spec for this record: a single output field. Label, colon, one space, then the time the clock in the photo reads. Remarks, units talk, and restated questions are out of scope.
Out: 1:31
